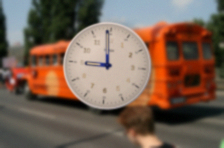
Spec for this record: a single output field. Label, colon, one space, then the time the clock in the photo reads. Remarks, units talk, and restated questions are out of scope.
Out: 8:59
